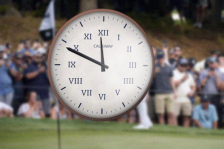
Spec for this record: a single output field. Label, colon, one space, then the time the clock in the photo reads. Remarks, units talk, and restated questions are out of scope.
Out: 11:49
